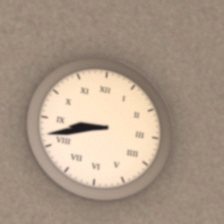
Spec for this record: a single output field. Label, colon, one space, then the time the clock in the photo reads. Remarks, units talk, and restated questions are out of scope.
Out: 8:42
